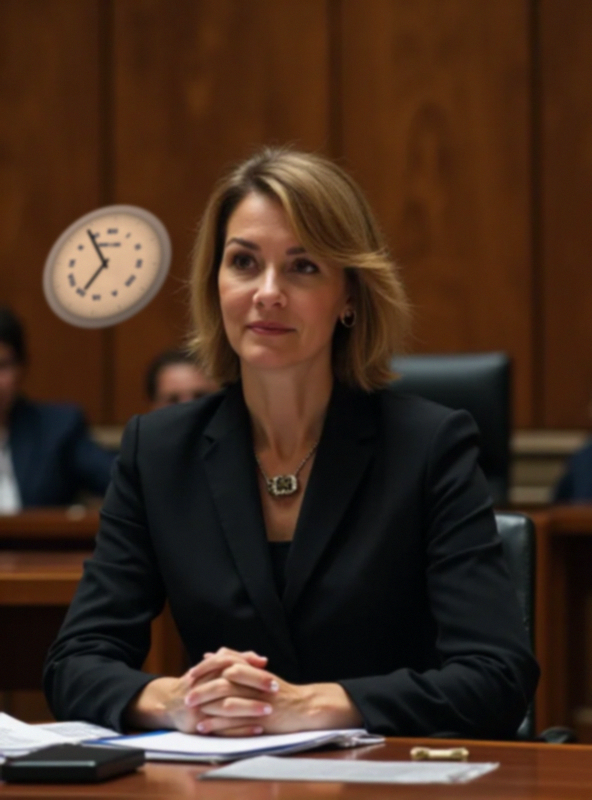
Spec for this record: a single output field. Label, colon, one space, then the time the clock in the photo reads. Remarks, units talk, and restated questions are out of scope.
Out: 6:54
